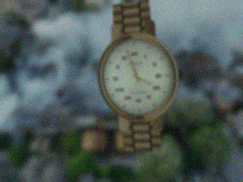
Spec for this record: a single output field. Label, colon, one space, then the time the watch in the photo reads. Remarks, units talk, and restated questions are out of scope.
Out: 3:57
